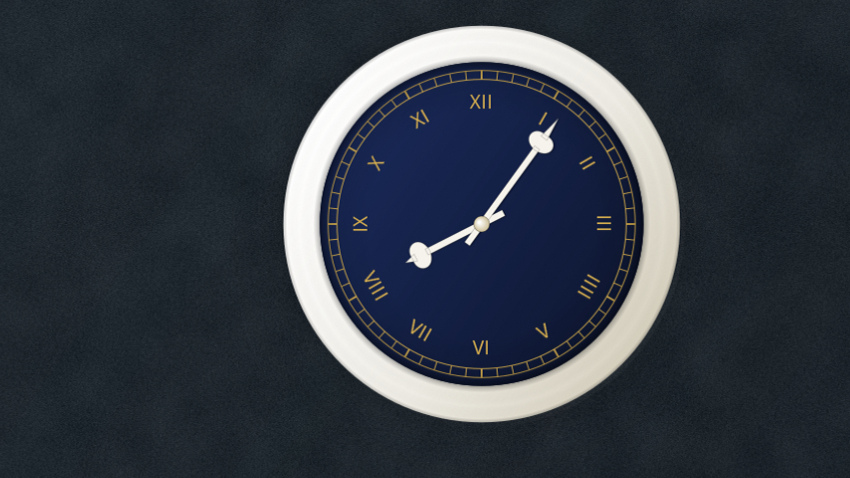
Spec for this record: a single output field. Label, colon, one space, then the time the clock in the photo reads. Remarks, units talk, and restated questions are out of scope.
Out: 8:06
